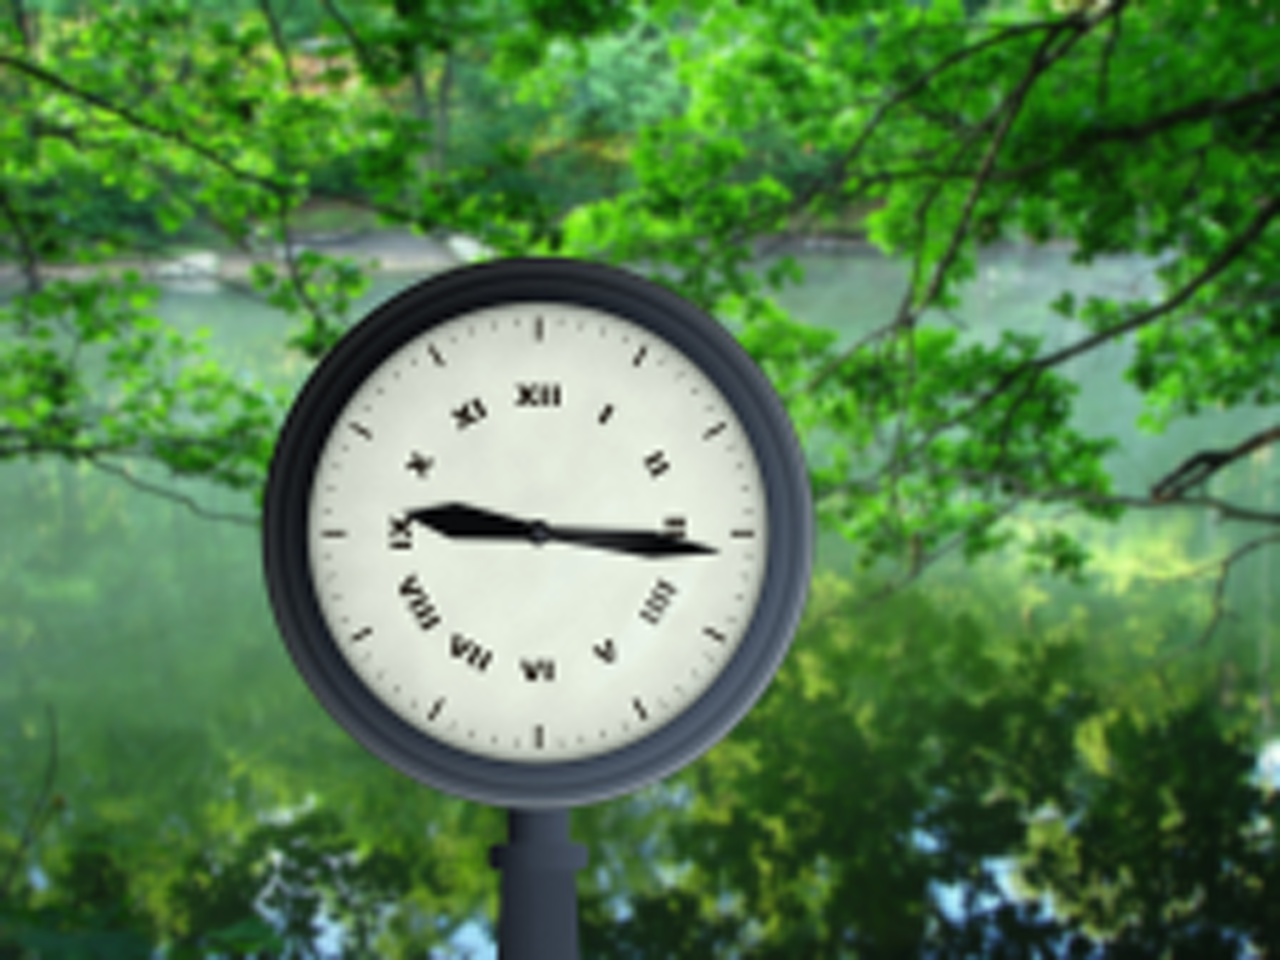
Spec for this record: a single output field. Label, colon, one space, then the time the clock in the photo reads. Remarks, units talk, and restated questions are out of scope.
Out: 9:16
